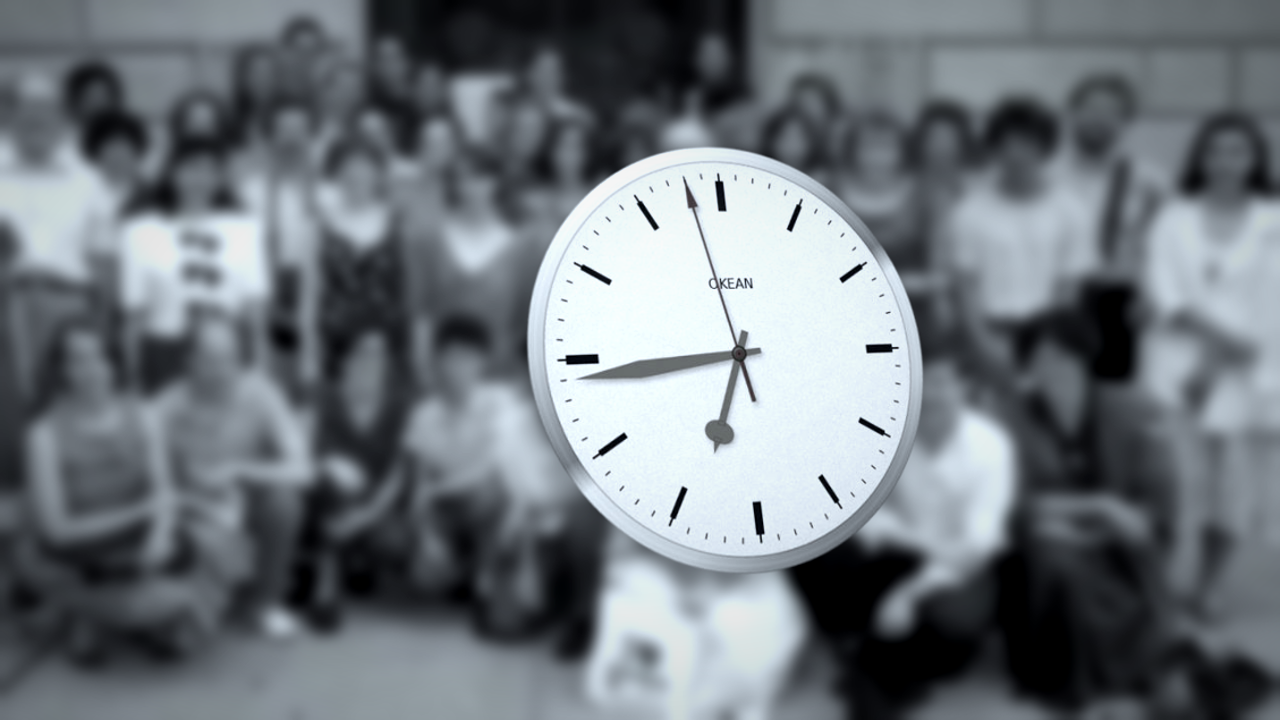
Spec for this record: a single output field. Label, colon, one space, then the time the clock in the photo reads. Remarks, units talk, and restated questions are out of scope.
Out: 6:43:58
